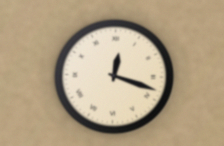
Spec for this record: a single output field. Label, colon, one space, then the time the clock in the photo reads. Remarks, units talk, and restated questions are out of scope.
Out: 12:18
